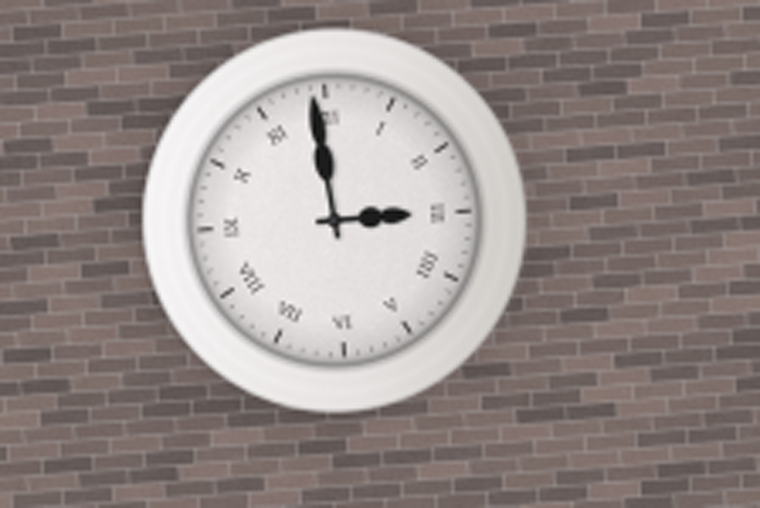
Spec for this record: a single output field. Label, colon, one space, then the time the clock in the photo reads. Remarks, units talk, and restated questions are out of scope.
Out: 2:59
